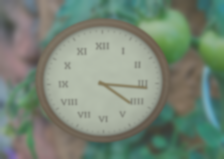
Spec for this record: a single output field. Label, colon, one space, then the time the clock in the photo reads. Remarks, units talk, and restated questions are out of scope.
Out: 4:16
